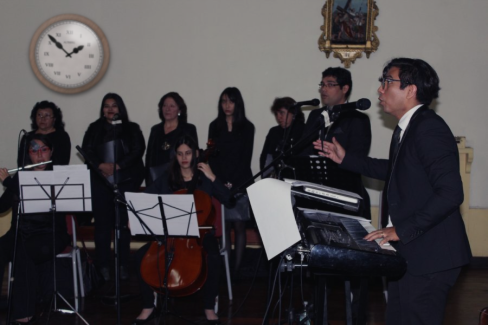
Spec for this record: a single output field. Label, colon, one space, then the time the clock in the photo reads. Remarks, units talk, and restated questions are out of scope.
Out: 1:52
